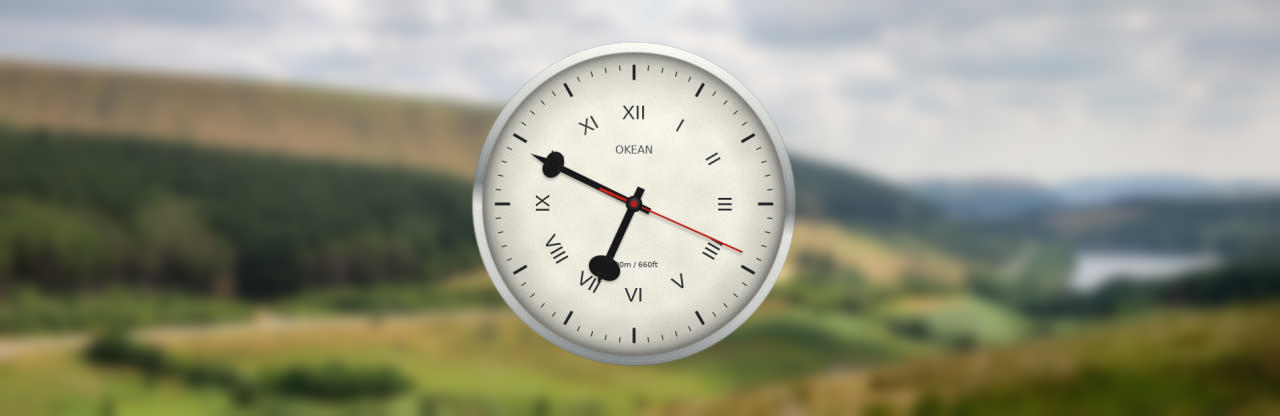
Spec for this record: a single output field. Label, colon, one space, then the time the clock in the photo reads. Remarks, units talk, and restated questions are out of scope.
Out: 6:49:19
